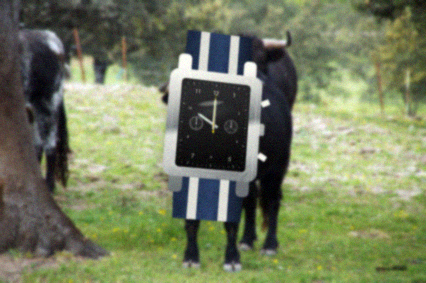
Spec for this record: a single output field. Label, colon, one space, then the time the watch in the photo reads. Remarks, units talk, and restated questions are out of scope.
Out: 10:00
